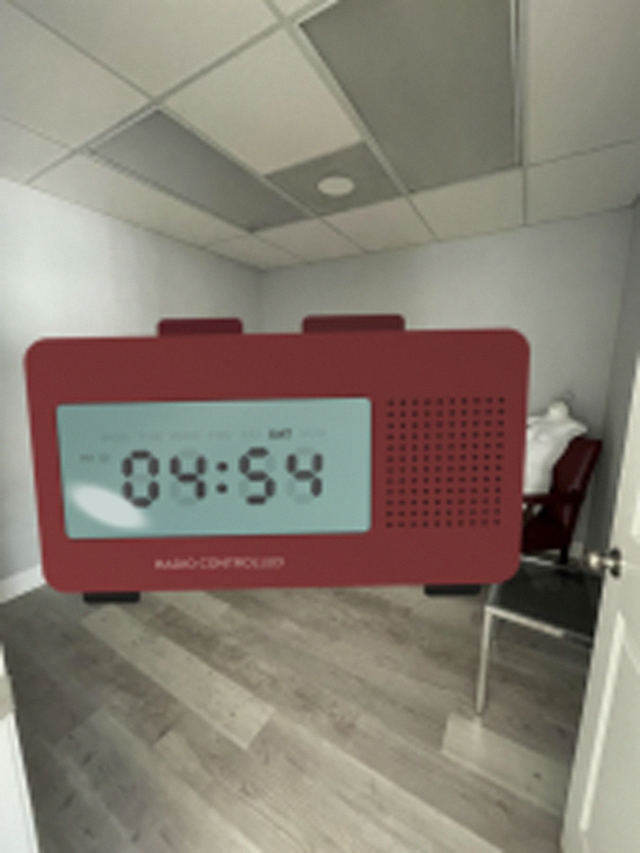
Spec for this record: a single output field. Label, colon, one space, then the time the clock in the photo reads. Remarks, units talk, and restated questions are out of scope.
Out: 4:54
